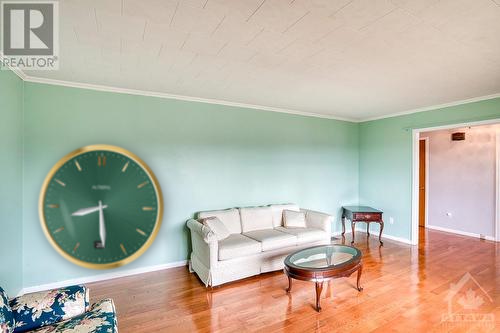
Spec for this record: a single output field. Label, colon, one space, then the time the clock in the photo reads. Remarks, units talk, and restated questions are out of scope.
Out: 8:29
